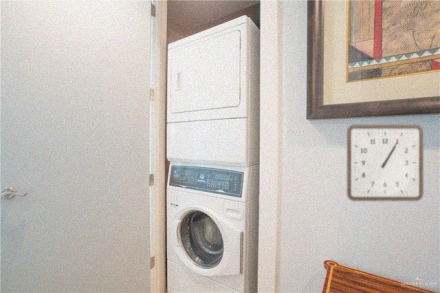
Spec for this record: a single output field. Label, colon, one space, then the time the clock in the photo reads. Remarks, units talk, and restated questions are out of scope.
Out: 1:05
